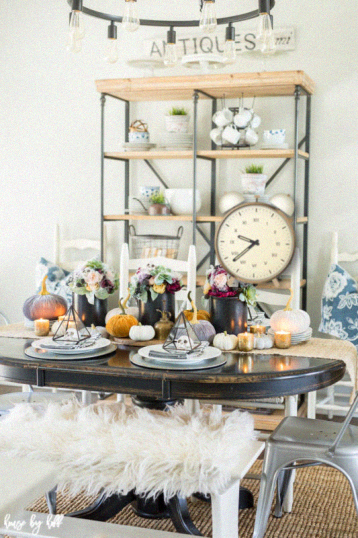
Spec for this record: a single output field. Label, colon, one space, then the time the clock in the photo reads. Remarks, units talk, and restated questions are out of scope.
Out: 9:38
